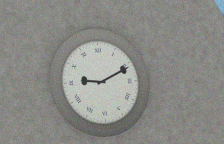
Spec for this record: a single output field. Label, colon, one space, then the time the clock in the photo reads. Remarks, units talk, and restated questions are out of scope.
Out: 9:11
